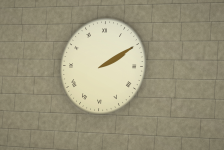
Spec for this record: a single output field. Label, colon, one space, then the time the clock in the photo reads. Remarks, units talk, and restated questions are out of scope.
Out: 2:10
